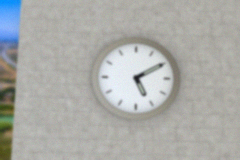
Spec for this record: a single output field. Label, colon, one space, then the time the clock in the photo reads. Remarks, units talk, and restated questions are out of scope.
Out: 5:10
